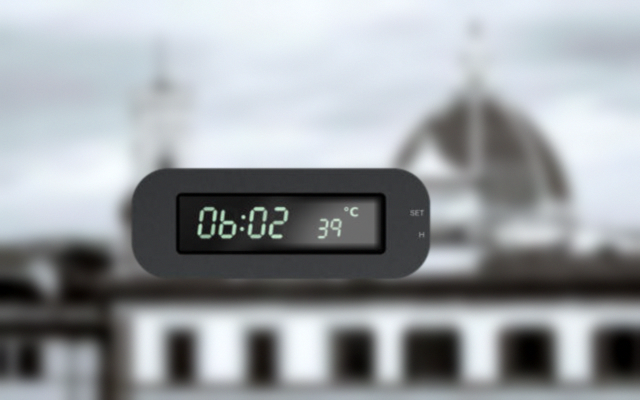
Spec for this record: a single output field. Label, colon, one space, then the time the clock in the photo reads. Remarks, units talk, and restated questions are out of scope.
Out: 6:02
